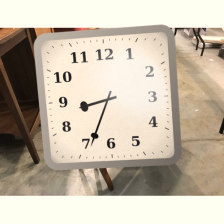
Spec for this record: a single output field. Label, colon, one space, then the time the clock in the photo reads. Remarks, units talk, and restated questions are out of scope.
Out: 8:34
